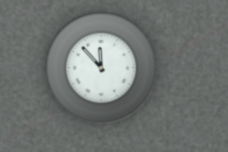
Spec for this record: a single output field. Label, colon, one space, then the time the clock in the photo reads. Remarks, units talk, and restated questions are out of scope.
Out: 11:53
